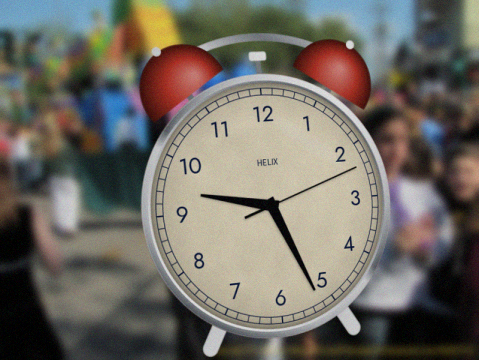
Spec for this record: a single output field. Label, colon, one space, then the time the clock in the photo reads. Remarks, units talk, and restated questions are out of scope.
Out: 9:26:12
